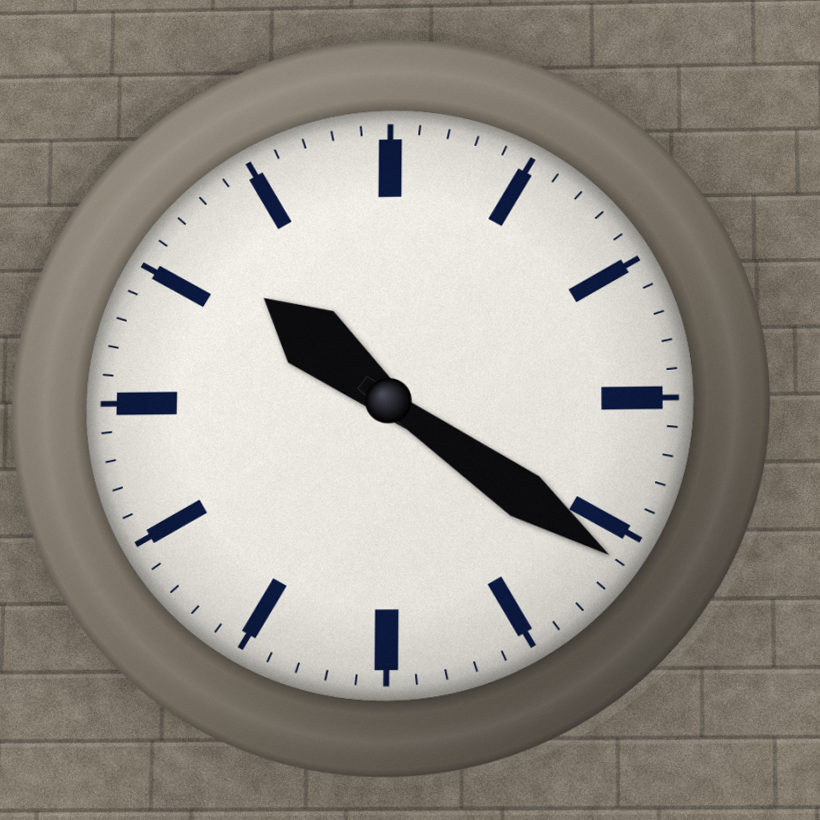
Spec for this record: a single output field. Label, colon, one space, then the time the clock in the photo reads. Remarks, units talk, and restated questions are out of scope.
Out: 10:21
